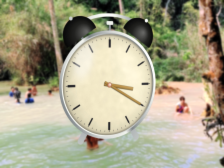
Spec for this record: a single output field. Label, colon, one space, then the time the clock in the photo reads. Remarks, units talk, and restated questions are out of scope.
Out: 3:20
